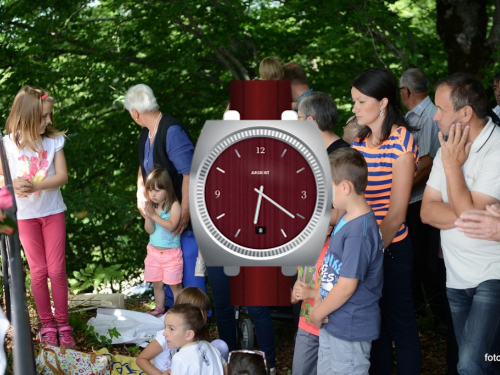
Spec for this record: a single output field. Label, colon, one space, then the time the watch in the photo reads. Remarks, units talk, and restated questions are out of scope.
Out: 6:21
